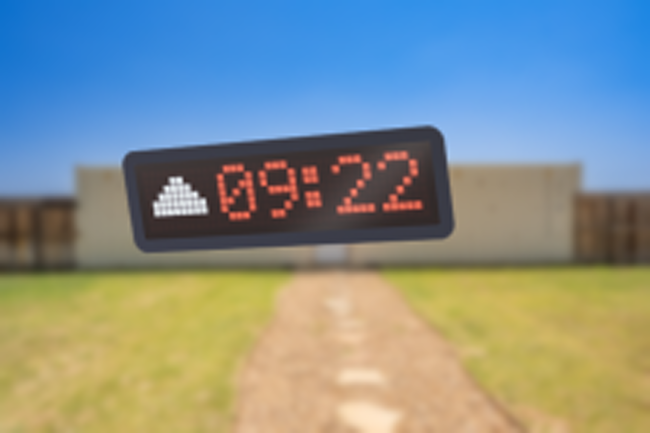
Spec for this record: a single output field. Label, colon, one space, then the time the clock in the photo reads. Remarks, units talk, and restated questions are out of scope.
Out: 9:22
